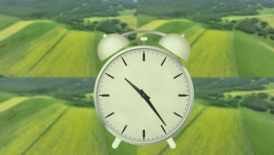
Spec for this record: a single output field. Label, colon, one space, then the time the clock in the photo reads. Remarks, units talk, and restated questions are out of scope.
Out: 10:24
